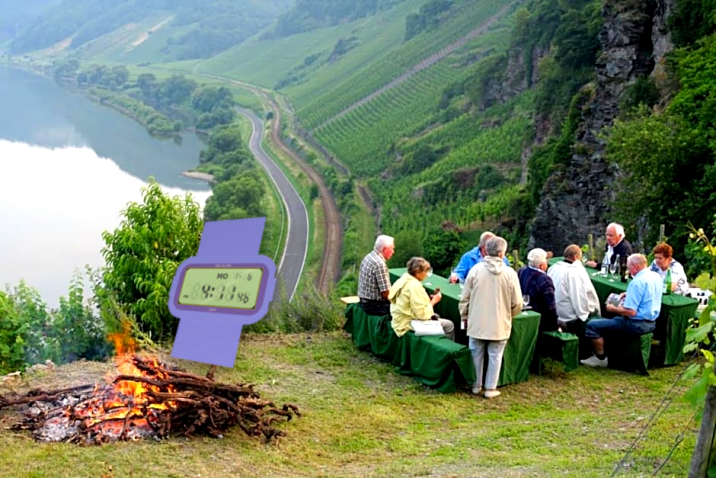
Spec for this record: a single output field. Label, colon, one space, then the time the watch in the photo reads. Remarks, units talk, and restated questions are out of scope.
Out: 4:11:46
